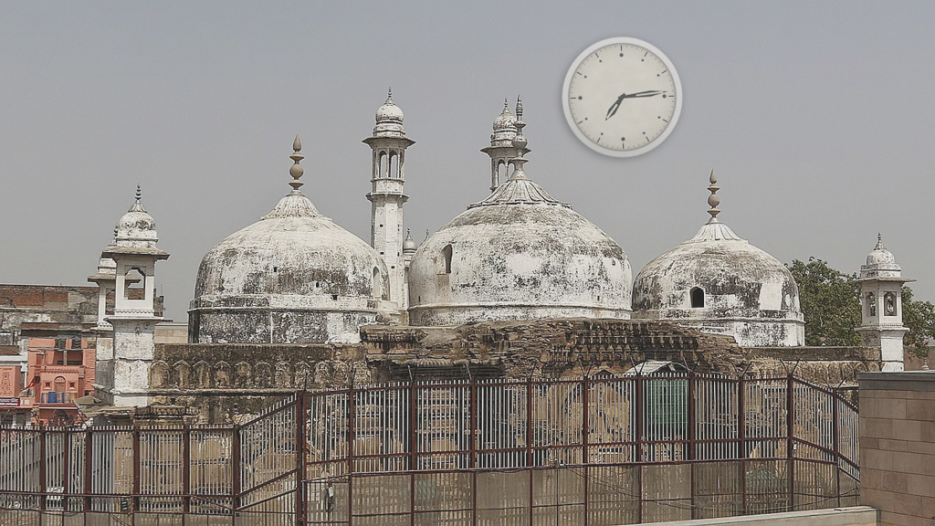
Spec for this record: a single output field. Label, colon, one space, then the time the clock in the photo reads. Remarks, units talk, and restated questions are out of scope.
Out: 7:14
